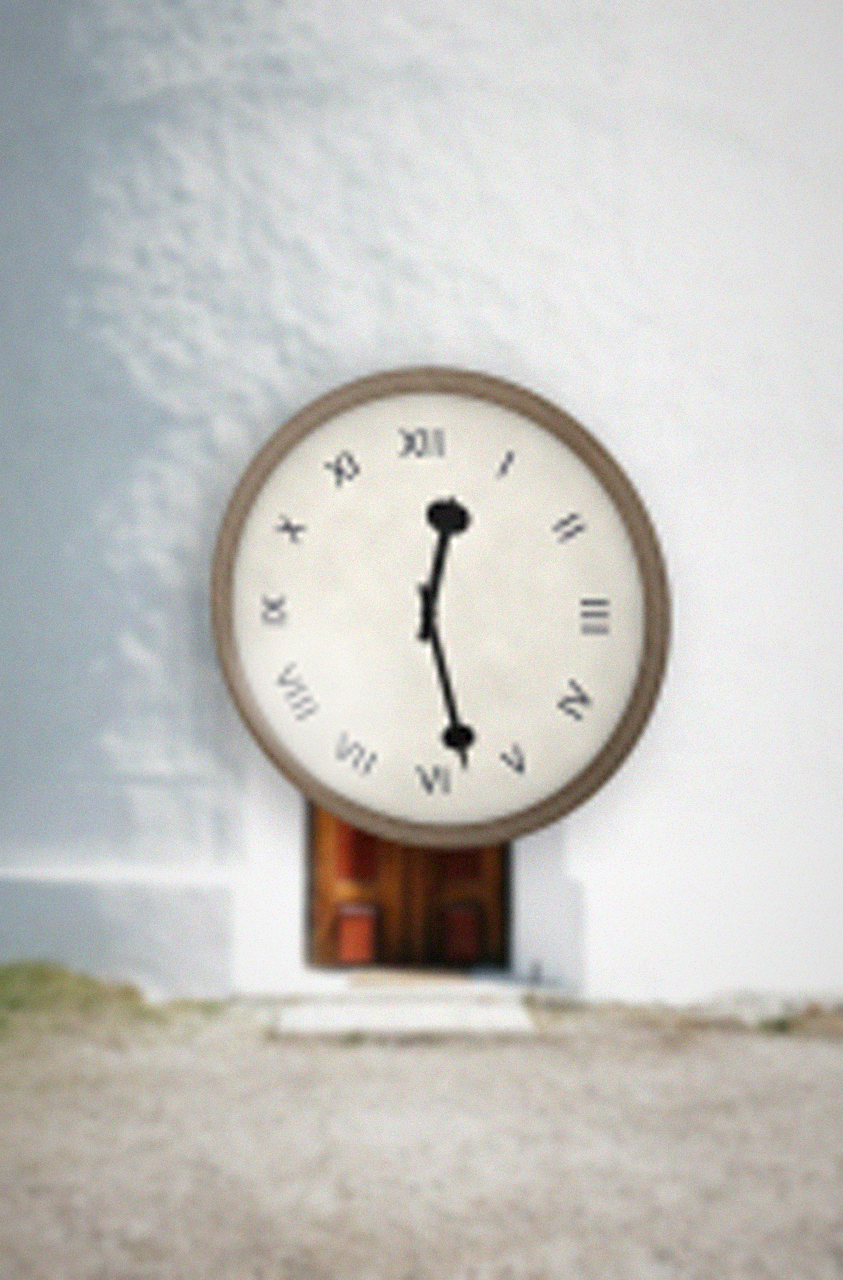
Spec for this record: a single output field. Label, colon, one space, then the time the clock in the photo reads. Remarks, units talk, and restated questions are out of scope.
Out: 12:28
